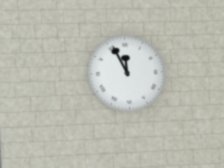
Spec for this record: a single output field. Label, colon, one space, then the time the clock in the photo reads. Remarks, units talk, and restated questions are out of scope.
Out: 11:56
